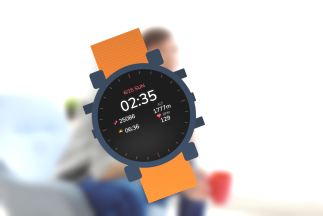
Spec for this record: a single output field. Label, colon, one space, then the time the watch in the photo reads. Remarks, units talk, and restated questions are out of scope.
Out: 2:35
